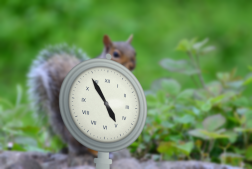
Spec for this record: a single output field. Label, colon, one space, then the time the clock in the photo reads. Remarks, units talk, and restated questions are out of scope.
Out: 4:54
